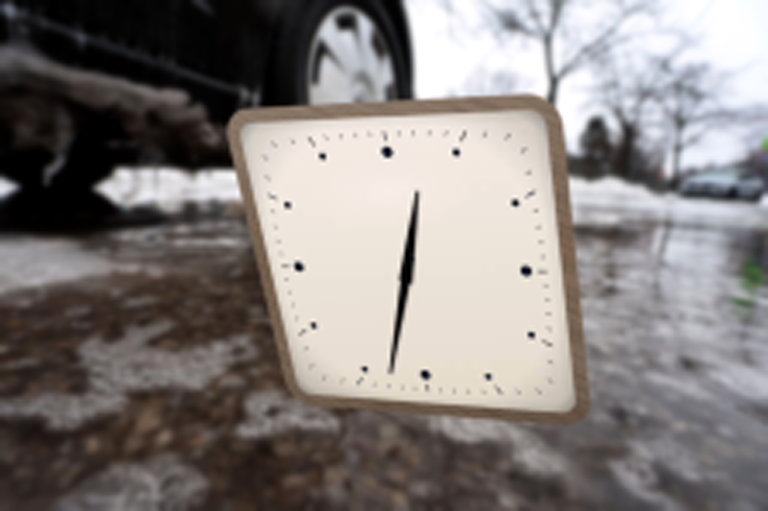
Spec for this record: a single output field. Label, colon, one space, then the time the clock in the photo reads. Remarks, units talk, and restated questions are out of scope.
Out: 12:33
